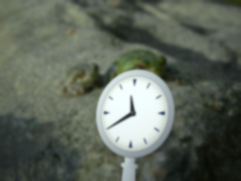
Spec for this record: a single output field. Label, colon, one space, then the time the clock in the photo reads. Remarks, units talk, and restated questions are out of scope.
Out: 11:40
